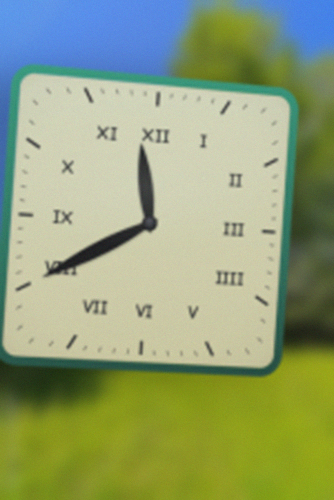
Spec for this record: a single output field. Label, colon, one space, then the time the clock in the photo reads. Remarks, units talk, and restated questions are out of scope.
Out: 11:40
